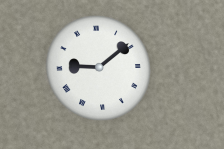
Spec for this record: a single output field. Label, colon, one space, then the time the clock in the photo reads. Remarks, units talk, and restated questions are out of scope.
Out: 9:09
